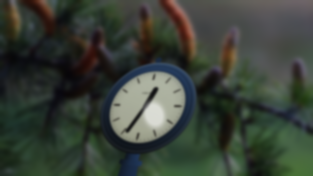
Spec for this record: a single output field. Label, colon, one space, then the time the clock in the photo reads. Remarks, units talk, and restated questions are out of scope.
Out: 12:34
